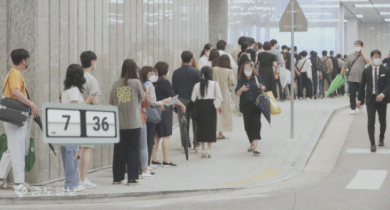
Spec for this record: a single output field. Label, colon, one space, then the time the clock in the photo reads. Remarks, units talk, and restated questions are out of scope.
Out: 7:36
